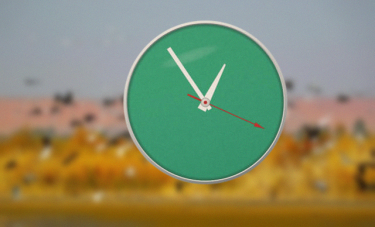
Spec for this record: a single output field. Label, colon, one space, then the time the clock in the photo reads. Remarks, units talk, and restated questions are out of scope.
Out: 12:54:19
